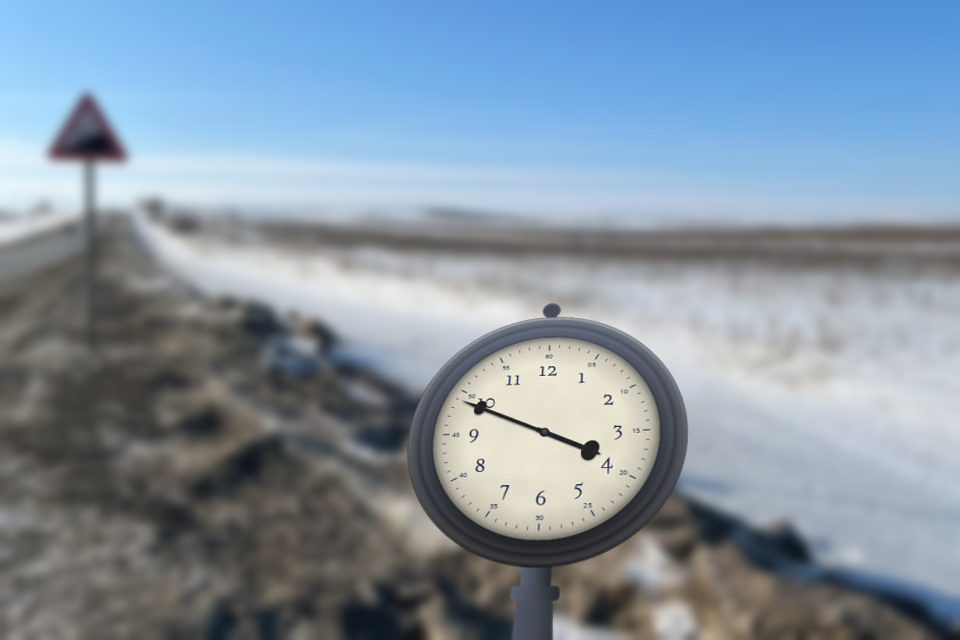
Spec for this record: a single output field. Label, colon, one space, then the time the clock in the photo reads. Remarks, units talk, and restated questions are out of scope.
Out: 3:49
